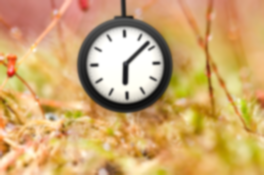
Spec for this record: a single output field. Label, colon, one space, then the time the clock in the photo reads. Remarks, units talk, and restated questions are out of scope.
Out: 6:08
